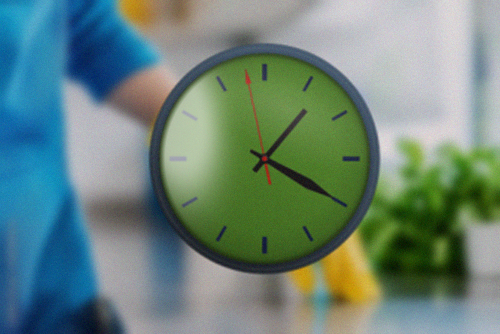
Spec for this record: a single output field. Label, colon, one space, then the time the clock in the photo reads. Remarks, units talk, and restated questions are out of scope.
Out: 1:19:58
